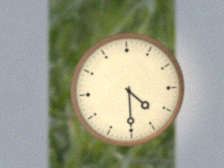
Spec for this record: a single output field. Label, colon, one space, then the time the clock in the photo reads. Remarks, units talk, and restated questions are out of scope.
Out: 4:30
